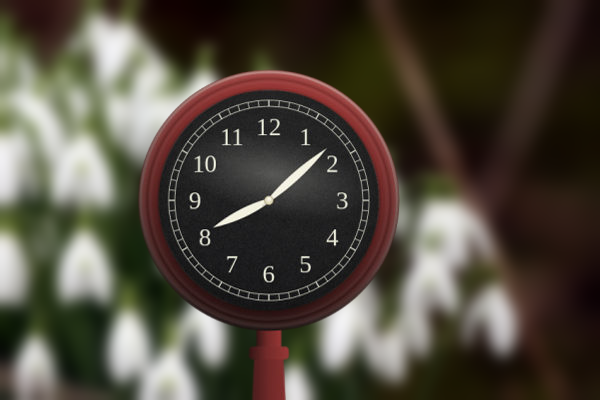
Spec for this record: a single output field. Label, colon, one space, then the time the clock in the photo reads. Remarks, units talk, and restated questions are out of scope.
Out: 8:08
